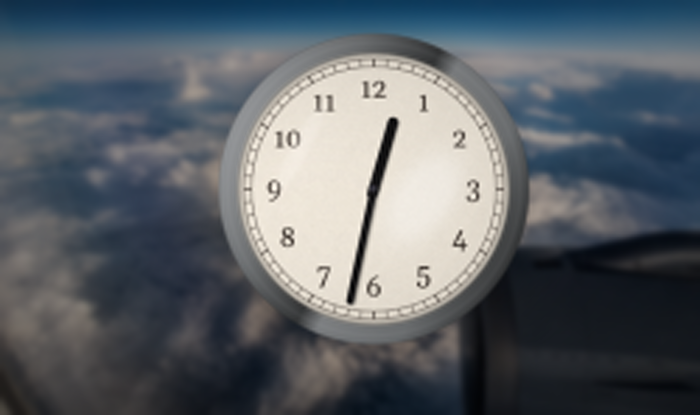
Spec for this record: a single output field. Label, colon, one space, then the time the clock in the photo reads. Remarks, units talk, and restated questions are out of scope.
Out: 12:32
